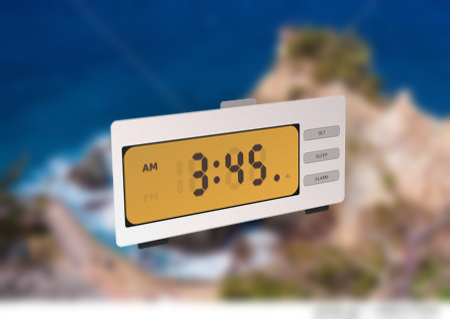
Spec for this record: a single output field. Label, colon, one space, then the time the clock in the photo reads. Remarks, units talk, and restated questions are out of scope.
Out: 3:45
